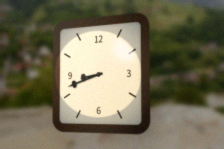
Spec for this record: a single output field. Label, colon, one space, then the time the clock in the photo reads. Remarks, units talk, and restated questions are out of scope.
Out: 8:42
